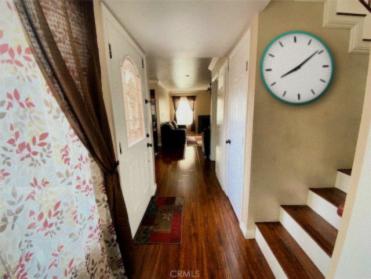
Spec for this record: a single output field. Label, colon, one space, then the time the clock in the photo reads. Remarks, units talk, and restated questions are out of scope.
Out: 8:09
